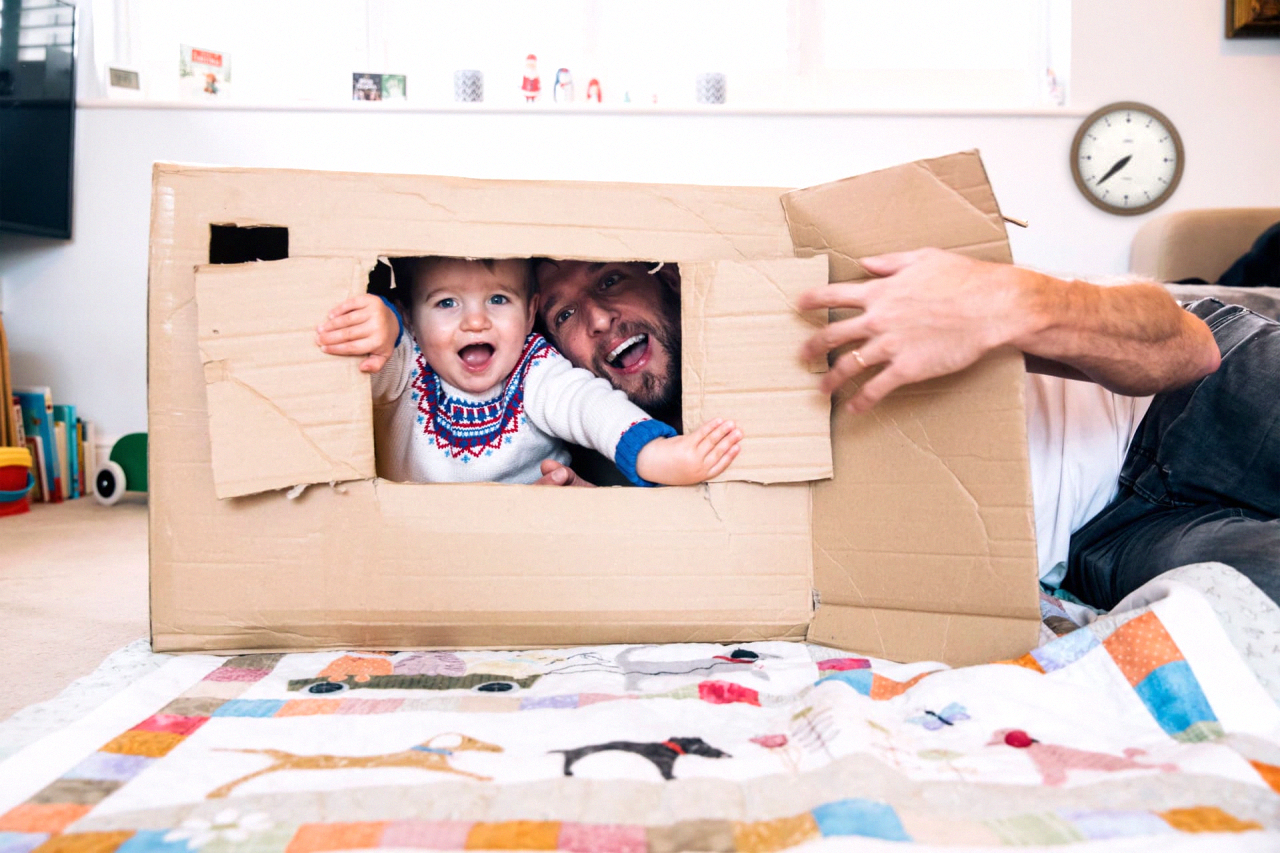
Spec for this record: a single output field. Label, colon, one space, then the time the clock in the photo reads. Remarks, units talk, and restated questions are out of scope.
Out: 7:38
